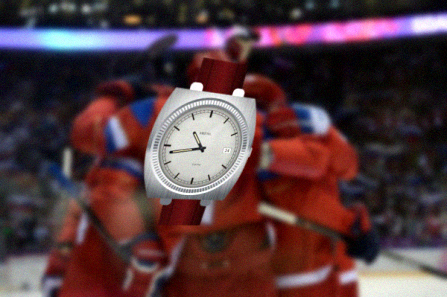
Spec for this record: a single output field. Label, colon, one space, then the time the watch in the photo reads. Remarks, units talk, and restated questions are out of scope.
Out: 10:43
